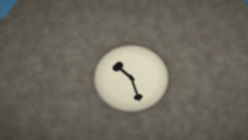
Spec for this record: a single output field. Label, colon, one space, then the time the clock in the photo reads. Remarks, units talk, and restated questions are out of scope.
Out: 10:27
